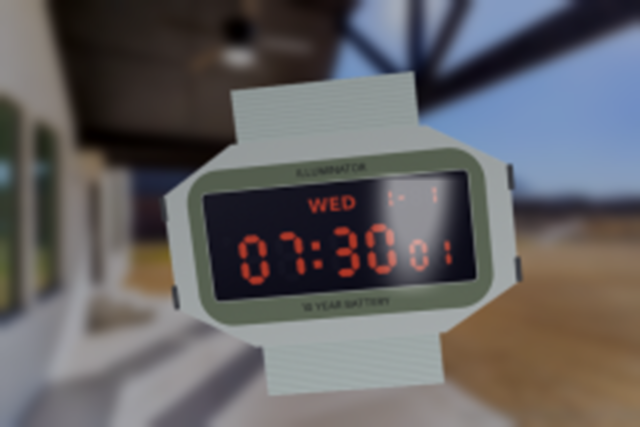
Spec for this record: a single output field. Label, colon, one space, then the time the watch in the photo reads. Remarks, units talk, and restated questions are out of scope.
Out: 7:30:01
